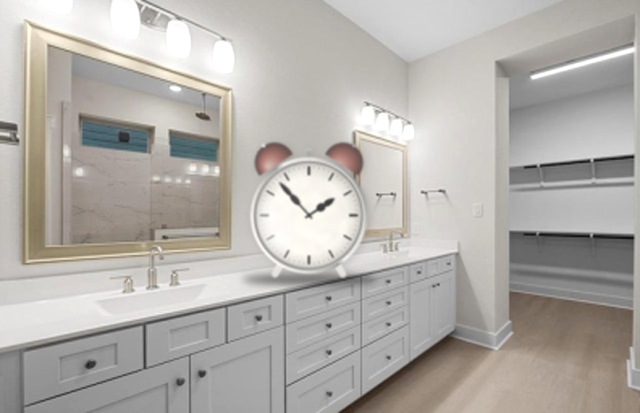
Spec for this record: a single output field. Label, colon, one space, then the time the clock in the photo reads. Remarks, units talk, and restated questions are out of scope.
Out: 1:53
